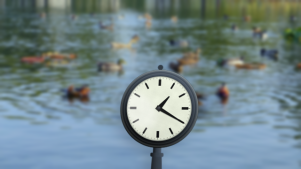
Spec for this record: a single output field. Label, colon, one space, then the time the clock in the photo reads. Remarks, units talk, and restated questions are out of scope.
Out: 1:20
